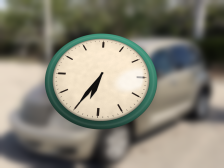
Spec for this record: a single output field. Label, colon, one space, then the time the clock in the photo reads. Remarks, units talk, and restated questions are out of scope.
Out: 6:35
